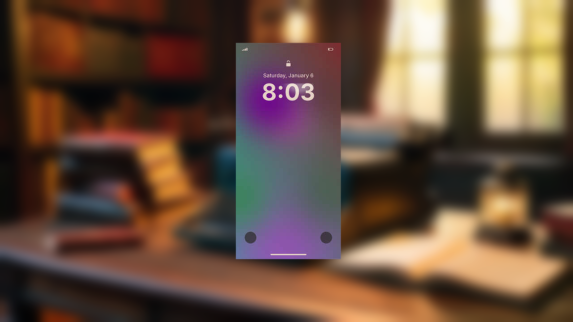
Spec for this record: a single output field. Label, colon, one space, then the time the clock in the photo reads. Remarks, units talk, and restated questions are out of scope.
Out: 8:03
